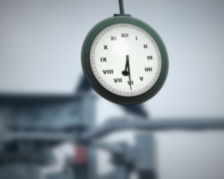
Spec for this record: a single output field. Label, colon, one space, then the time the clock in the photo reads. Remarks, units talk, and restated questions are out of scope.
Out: 6:30
